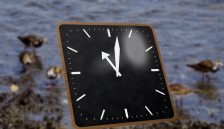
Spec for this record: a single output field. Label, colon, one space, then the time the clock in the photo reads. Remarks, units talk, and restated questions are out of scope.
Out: 11:02
